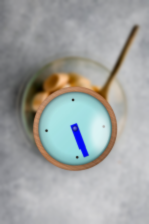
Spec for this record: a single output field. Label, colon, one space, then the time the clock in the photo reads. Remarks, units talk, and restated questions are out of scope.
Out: 5:27
